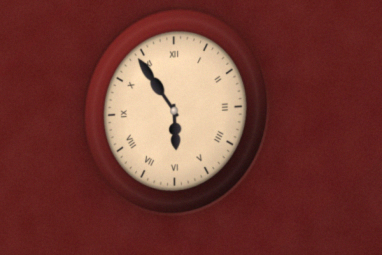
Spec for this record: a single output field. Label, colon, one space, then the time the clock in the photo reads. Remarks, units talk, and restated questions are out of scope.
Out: 5:54
